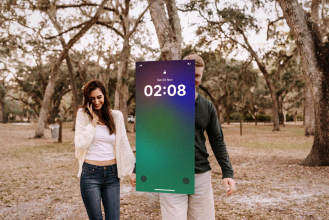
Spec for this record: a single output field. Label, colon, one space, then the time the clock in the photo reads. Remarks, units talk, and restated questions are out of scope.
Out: 2:08
